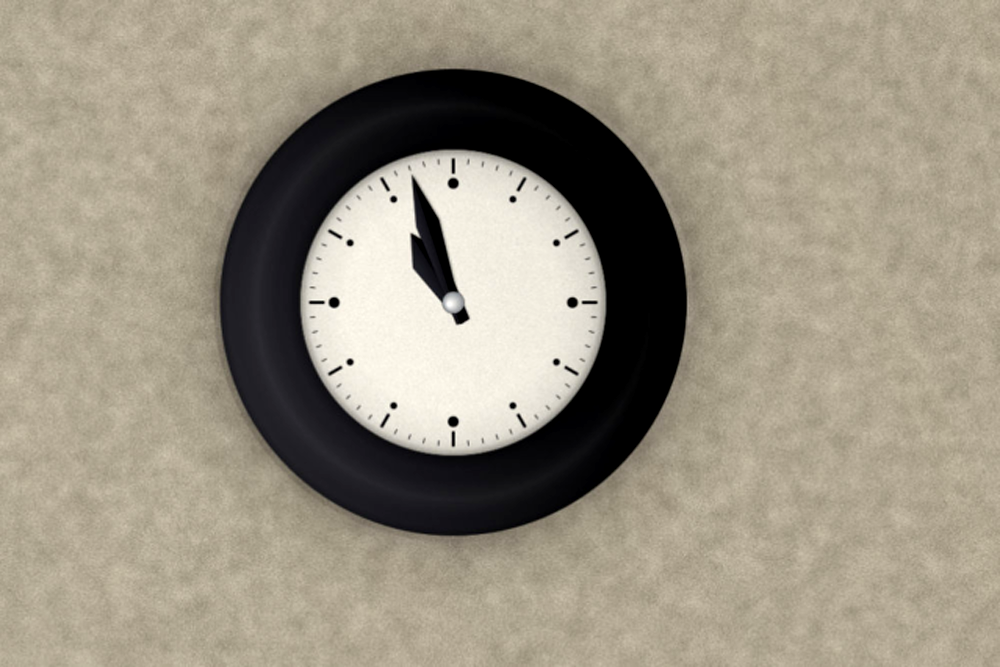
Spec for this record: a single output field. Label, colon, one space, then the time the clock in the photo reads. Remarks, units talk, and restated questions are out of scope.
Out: 10:57
